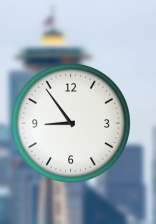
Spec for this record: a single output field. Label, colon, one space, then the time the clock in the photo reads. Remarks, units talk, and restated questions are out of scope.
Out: 8:54
